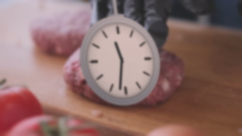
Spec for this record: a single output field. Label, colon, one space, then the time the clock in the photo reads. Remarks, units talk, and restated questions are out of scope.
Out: 11:32
